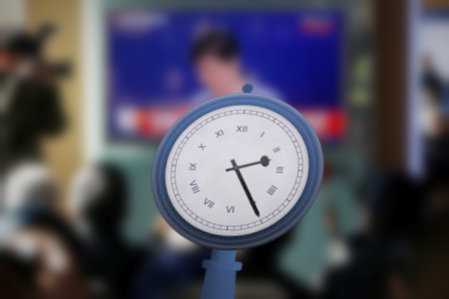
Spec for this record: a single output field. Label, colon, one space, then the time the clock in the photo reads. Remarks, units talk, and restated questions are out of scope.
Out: 2:25
